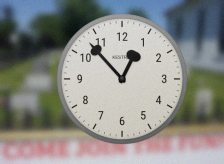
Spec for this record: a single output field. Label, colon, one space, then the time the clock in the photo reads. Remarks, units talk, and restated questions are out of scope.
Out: 12:53
